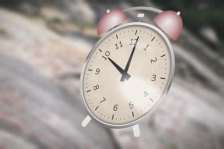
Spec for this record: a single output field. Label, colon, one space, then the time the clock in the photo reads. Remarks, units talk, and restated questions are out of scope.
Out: 10:01
